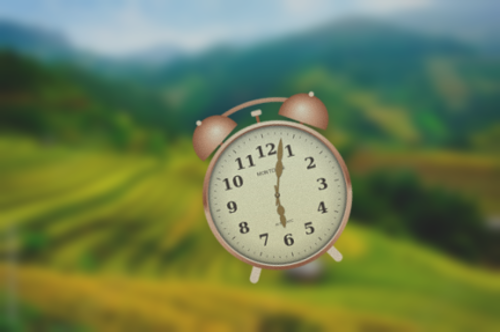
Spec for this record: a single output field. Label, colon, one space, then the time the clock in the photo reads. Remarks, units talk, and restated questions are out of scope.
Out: 6:03
